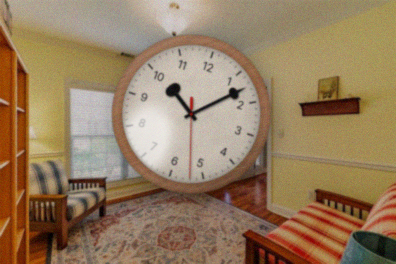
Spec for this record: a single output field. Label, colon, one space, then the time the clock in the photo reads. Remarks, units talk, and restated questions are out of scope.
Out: 10:07:27
